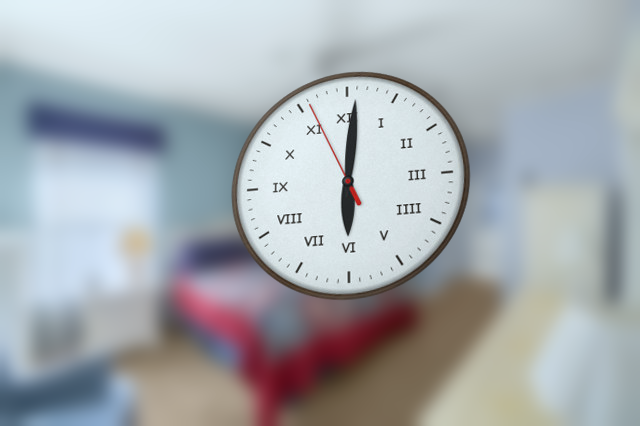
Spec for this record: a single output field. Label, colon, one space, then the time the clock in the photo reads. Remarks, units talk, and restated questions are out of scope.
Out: 6:00:56
